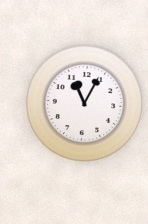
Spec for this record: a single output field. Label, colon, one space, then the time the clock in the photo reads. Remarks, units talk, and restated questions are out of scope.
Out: 11:04
